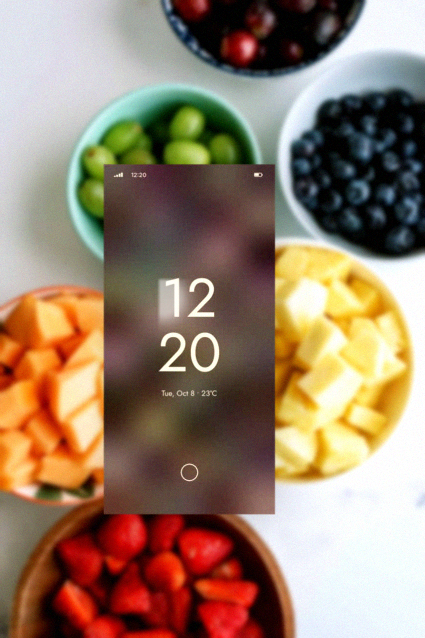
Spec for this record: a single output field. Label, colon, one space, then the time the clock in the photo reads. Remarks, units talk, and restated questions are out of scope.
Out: 12:20
